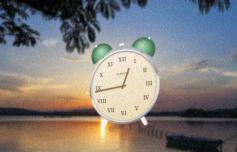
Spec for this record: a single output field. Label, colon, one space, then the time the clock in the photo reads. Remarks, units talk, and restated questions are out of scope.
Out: 12:44
